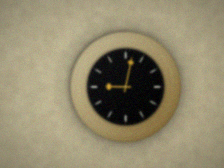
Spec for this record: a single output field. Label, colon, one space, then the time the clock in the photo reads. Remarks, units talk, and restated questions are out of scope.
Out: 9:02
